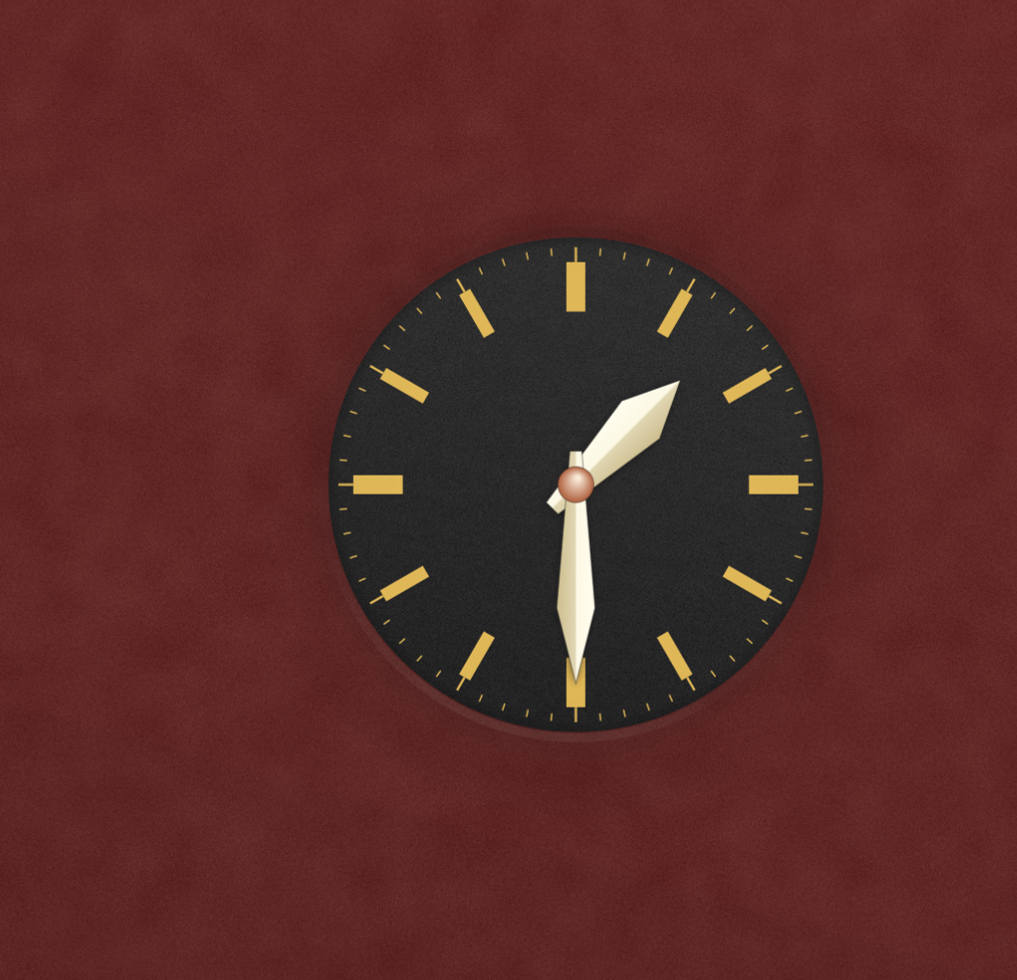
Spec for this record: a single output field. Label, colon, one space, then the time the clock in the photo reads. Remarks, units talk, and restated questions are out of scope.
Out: 1:30
